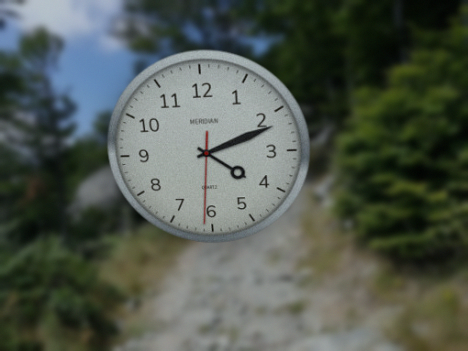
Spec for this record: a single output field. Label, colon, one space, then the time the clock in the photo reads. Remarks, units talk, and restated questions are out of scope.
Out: 4:11:31
